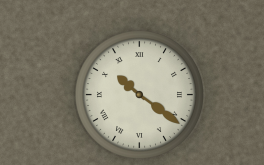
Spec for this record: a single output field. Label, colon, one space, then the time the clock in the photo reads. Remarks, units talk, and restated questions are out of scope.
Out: 10:21
